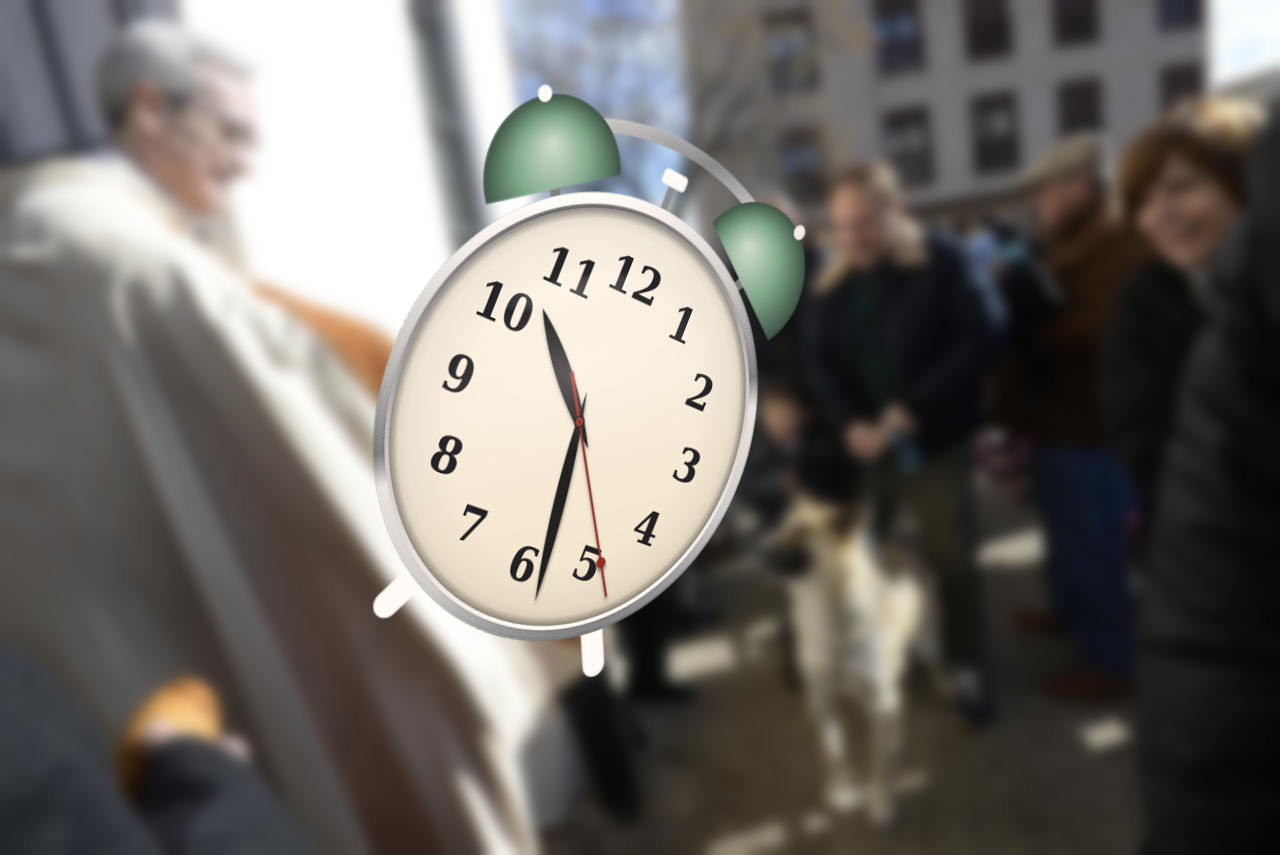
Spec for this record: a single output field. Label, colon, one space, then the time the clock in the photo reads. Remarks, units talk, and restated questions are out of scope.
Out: 10:28:24
